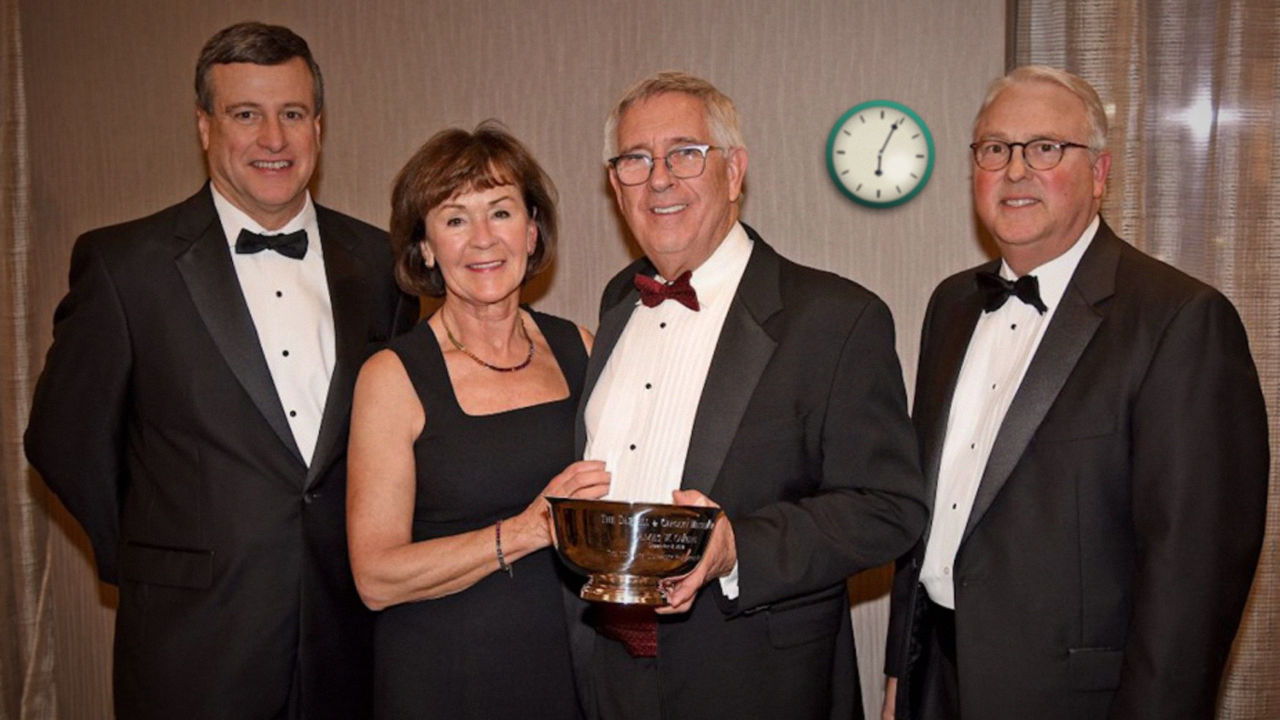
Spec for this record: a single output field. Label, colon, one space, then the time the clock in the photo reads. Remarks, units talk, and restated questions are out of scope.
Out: 6:04
